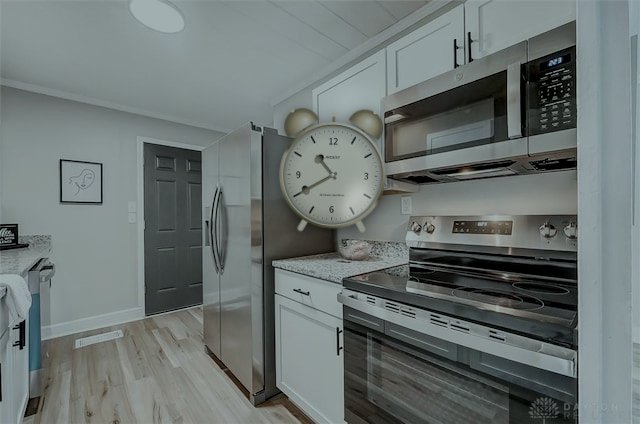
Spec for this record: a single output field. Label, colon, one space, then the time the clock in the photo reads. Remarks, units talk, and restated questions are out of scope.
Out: 10:40
